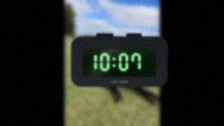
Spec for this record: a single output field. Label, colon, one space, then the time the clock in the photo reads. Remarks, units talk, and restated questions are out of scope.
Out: 10:07
